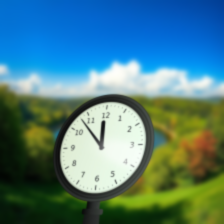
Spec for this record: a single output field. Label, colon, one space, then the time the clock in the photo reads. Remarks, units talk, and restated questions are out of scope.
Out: 11:53
